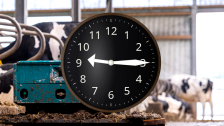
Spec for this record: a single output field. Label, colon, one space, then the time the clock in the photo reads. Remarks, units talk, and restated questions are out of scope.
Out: 9:15
